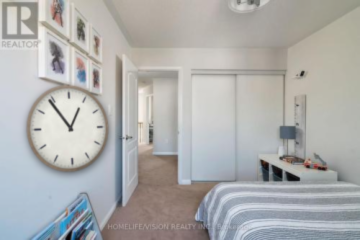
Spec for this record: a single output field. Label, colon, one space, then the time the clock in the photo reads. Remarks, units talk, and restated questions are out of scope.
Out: 12:54
